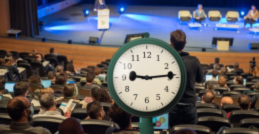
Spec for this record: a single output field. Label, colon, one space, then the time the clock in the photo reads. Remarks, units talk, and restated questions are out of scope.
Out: 9:14
